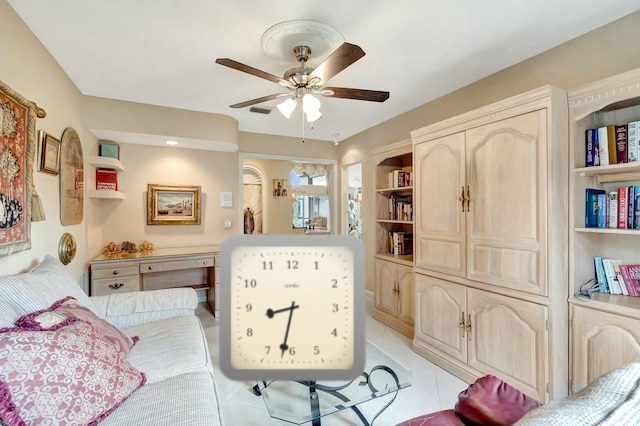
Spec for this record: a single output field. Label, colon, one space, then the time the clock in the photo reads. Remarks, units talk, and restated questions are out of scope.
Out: 8:32
